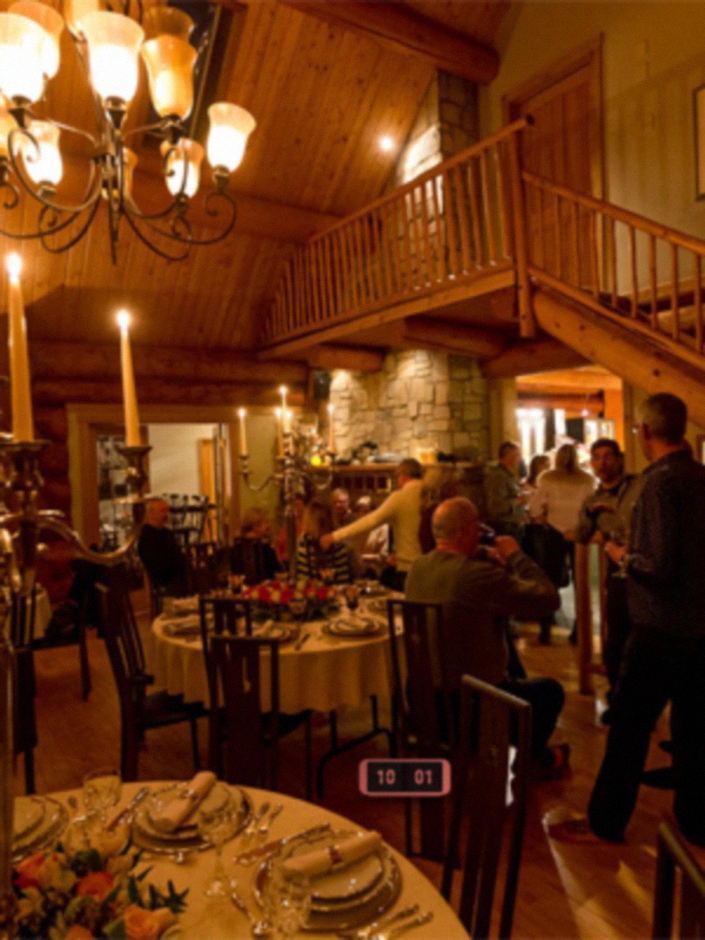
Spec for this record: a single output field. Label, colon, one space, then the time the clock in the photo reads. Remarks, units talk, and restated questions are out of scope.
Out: 10:01
